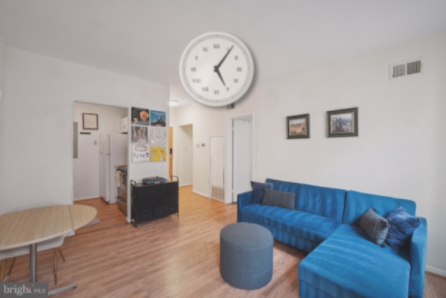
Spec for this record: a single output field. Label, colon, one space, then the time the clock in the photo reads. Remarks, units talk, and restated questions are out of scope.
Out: 5:06
